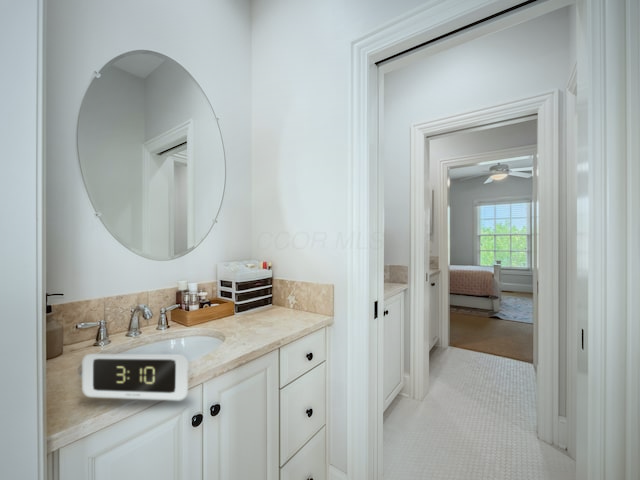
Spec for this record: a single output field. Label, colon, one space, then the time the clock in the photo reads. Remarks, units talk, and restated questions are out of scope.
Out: 3:10
